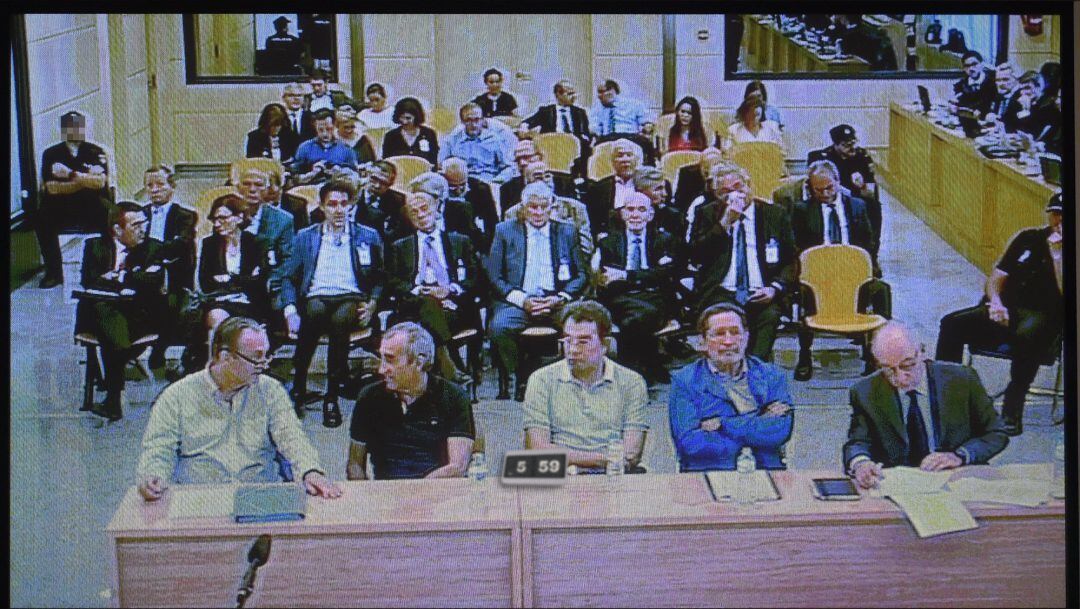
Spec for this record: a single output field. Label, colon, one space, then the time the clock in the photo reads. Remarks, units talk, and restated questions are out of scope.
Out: 5:59
